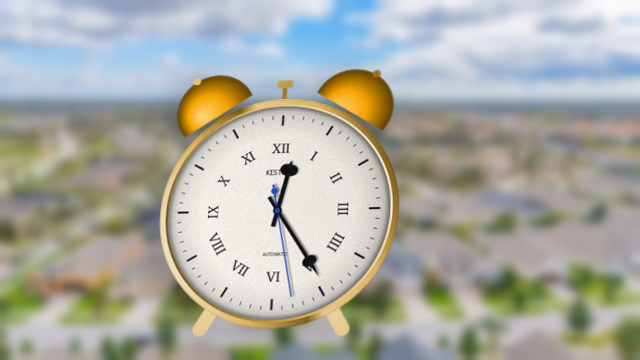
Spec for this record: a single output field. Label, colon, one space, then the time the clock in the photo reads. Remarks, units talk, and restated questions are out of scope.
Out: 12:24:28
